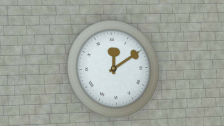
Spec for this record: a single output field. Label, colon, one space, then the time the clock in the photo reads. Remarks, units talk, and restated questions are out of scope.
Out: 12:10
